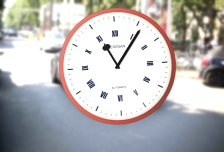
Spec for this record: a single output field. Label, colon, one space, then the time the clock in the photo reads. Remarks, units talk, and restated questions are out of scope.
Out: 11:06
